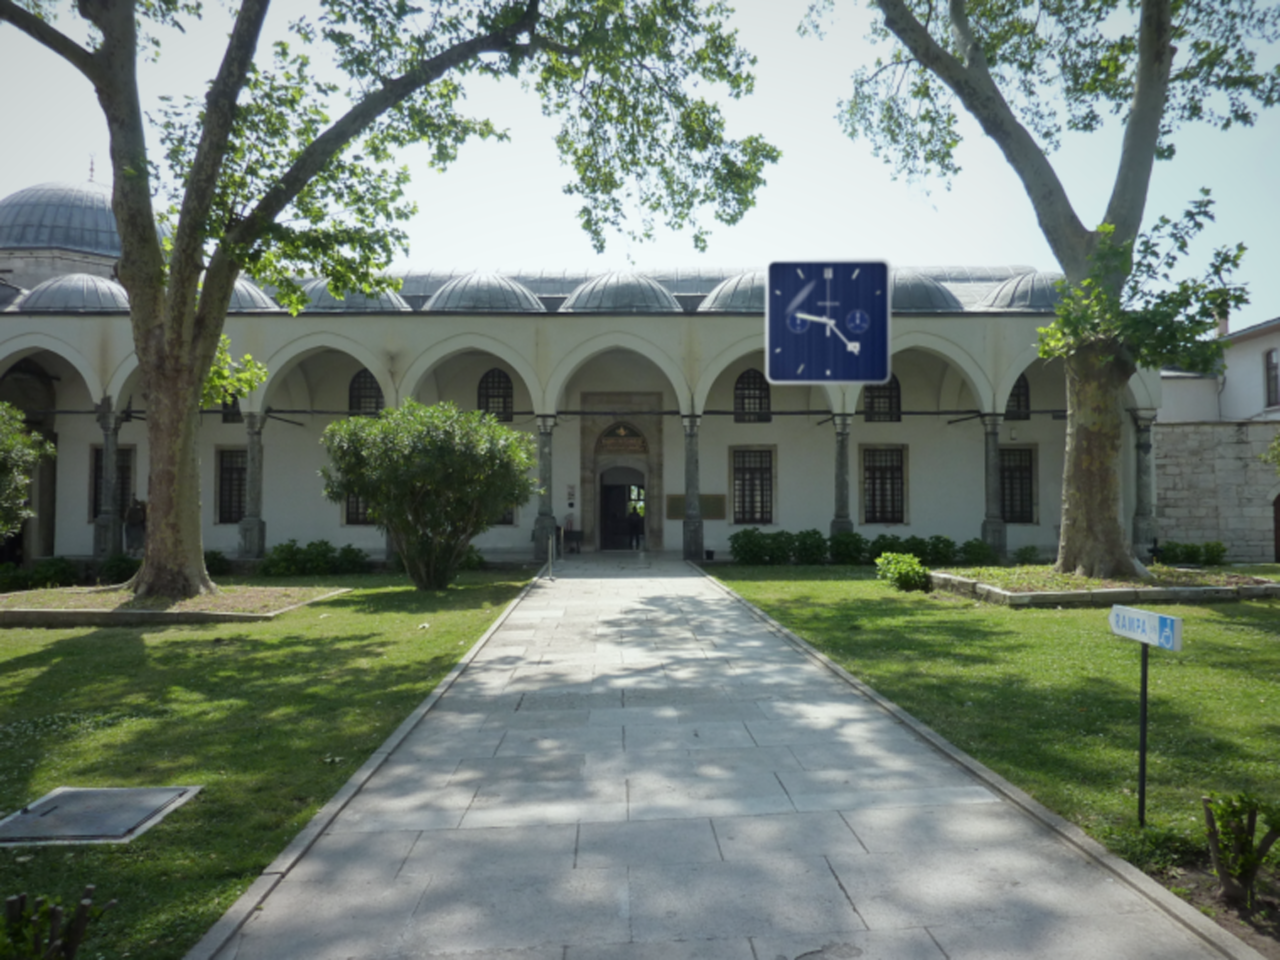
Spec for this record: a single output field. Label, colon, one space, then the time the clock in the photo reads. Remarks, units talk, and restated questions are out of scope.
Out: 9:23
